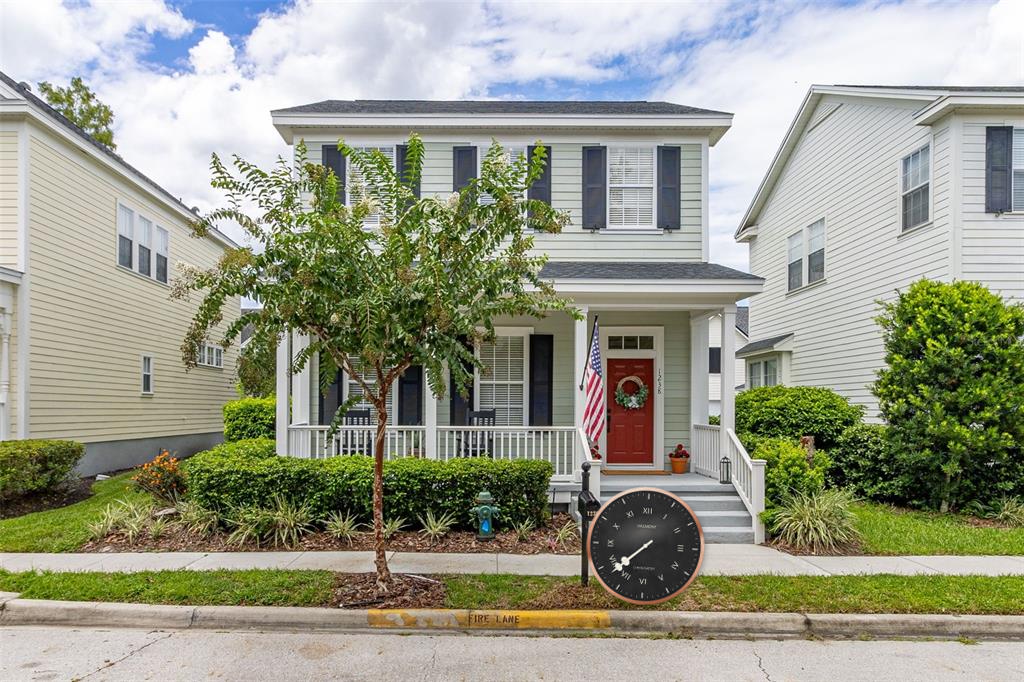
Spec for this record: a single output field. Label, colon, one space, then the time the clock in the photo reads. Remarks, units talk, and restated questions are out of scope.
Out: 7:38
